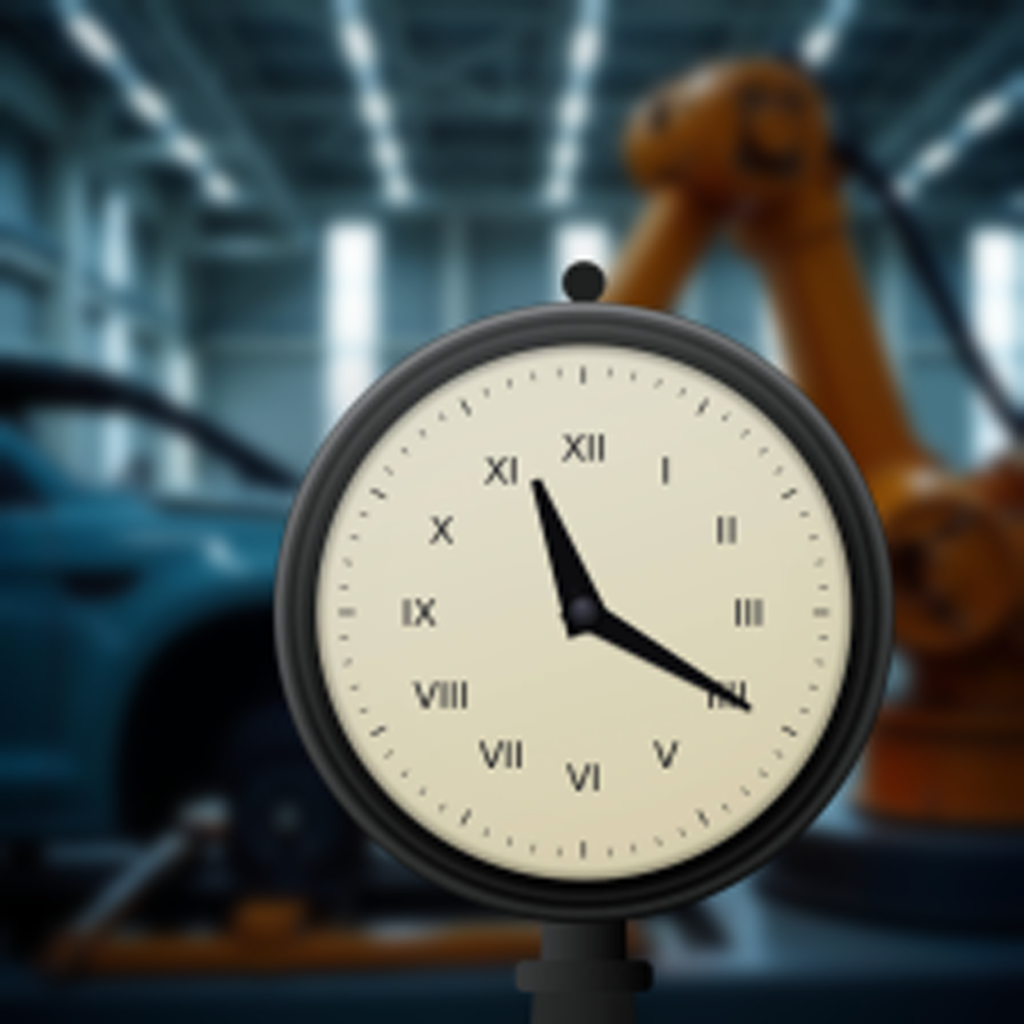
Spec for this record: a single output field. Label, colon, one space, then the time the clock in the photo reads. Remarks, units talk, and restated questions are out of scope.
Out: 11:20
